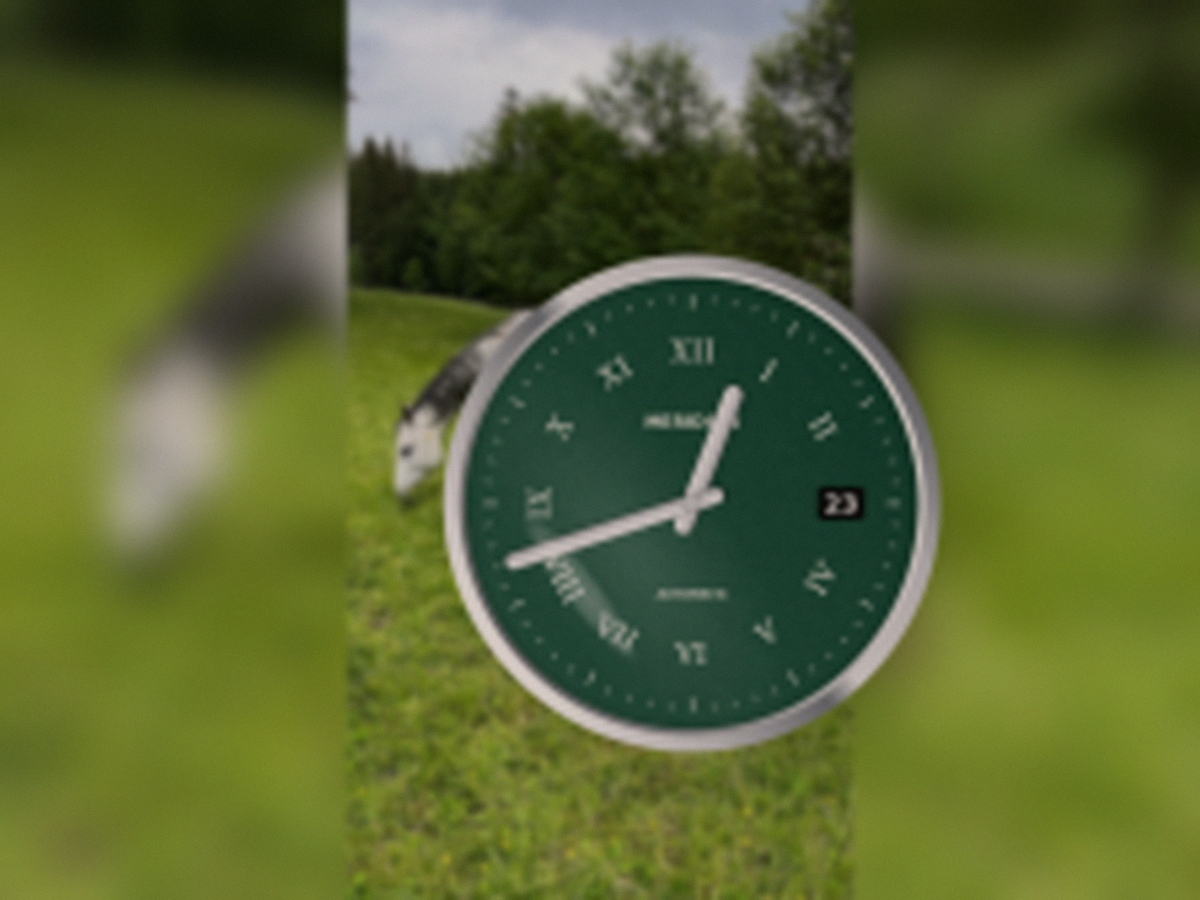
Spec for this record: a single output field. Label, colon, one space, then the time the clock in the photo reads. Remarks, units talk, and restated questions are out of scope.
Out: 12:42
